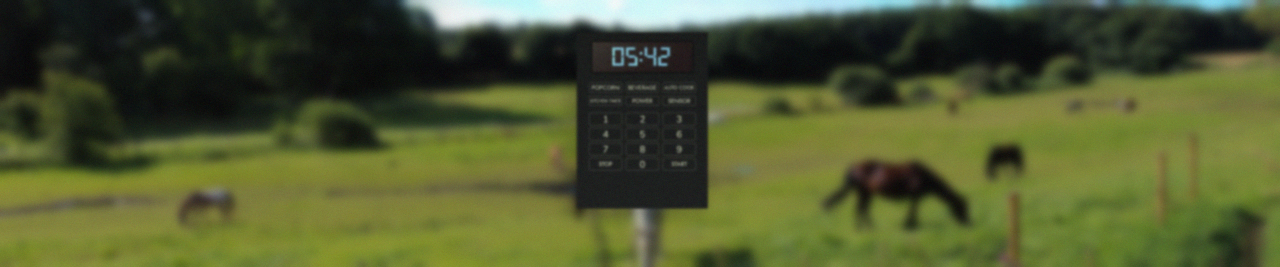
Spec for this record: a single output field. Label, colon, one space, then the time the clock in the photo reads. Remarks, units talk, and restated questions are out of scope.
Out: 5:42
